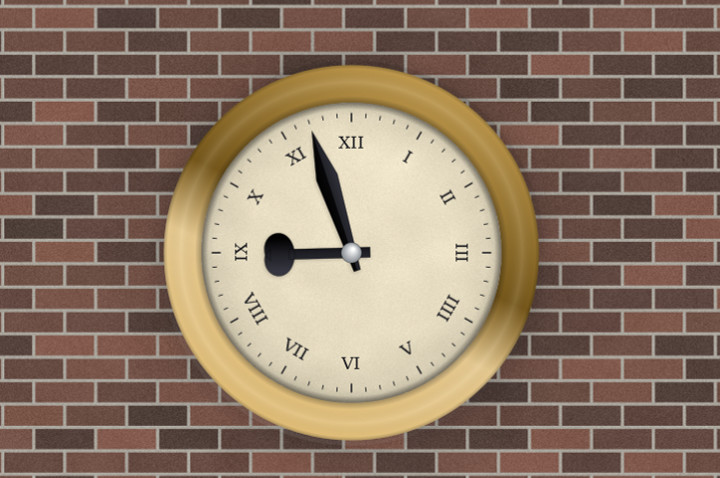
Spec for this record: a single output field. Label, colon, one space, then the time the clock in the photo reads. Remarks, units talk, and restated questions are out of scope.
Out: 8:57
